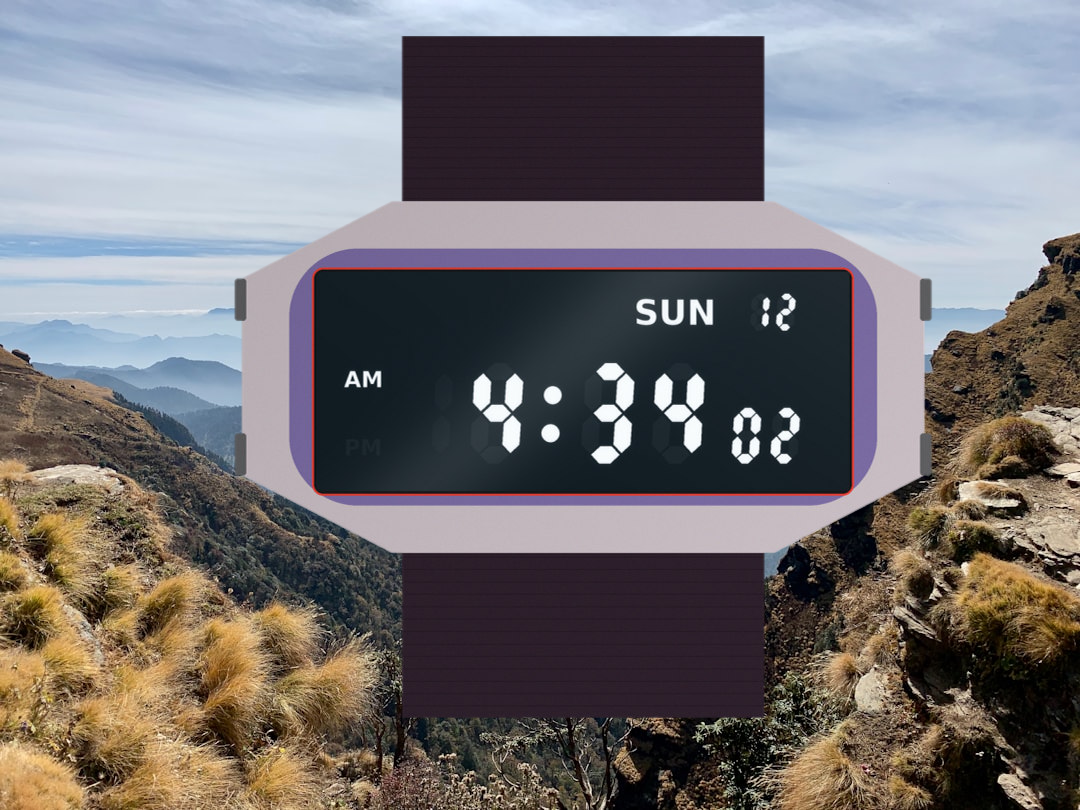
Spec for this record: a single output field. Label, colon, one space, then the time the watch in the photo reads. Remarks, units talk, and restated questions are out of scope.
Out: 4:34:02
